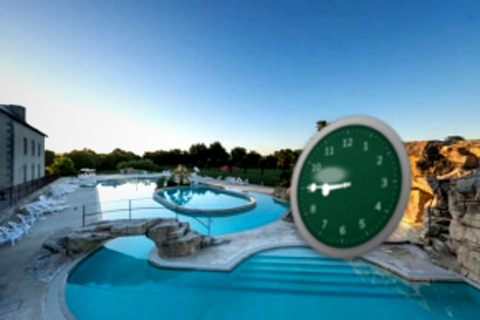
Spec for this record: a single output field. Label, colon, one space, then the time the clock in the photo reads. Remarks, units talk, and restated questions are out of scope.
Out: 8:45
